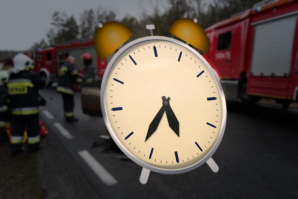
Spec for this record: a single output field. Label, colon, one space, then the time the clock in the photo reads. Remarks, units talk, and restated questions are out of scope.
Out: 5:37
